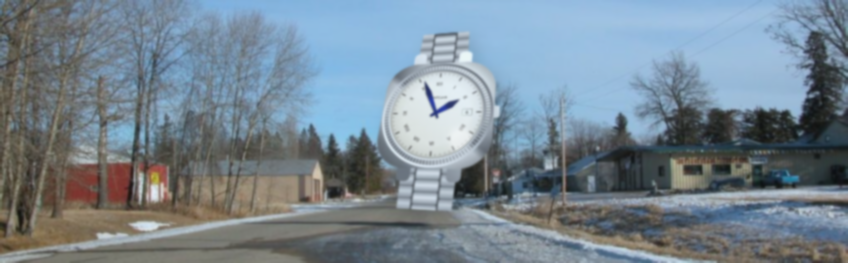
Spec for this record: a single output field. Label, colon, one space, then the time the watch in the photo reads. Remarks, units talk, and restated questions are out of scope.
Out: 1:56
